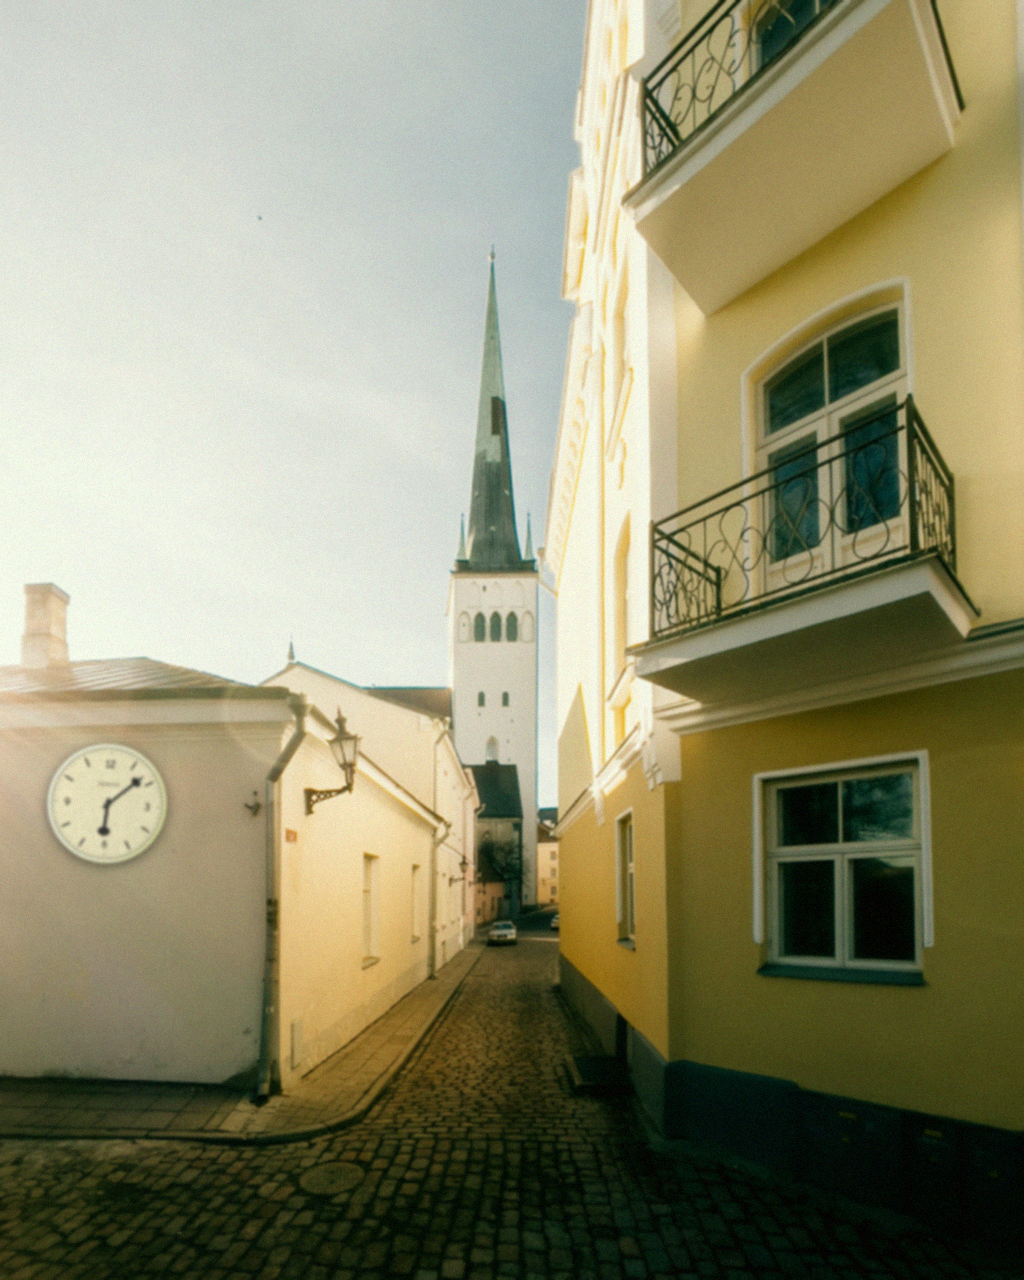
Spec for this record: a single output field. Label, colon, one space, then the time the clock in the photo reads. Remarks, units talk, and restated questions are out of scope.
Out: 6:08
